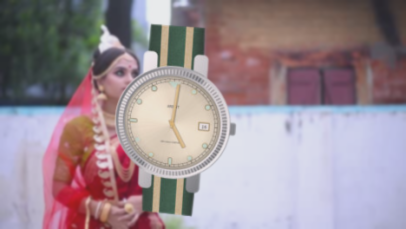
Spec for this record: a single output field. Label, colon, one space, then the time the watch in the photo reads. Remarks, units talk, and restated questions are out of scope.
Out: 5:01
